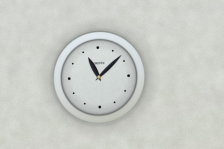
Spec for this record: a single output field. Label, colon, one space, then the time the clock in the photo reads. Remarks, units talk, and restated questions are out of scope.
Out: 11:08
